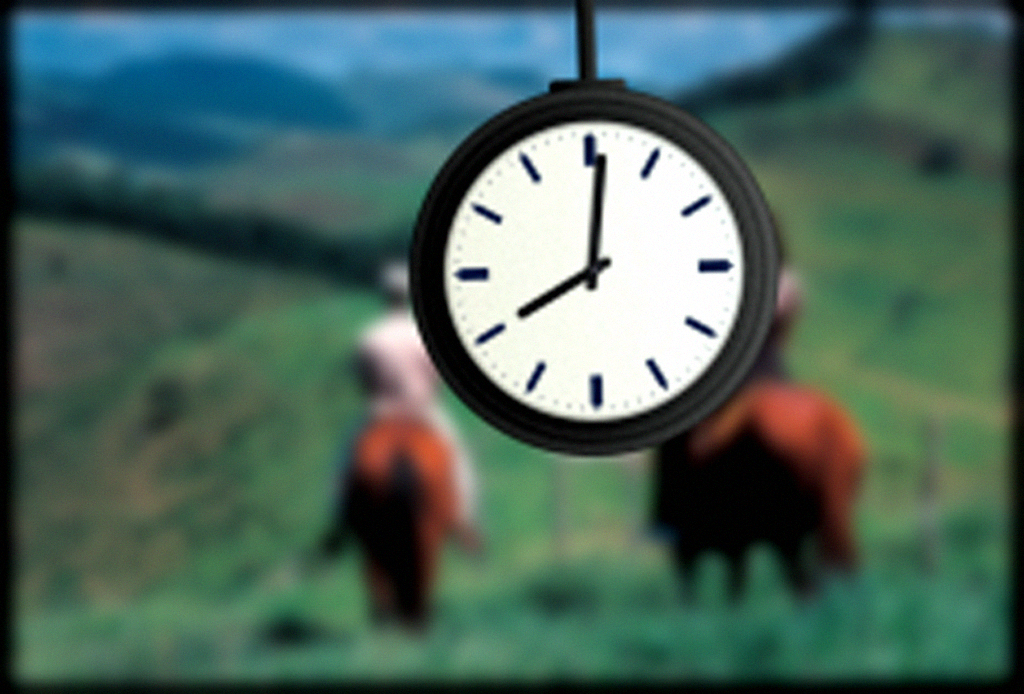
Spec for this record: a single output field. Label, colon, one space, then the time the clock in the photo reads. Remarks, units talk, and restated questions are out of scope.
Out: 8:01
